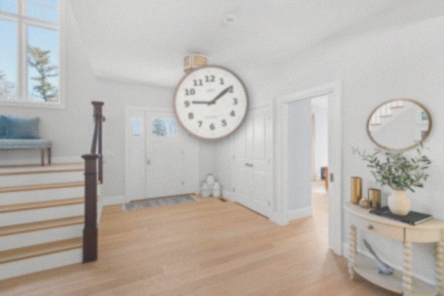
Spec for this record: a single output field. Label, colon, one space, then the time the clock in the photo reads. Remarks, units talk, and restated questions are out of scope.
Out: 9:09
